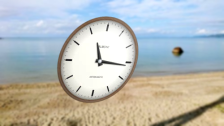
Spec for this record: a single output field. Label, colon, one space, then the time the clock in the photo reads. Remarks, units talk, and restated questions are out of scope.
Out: 11:16
